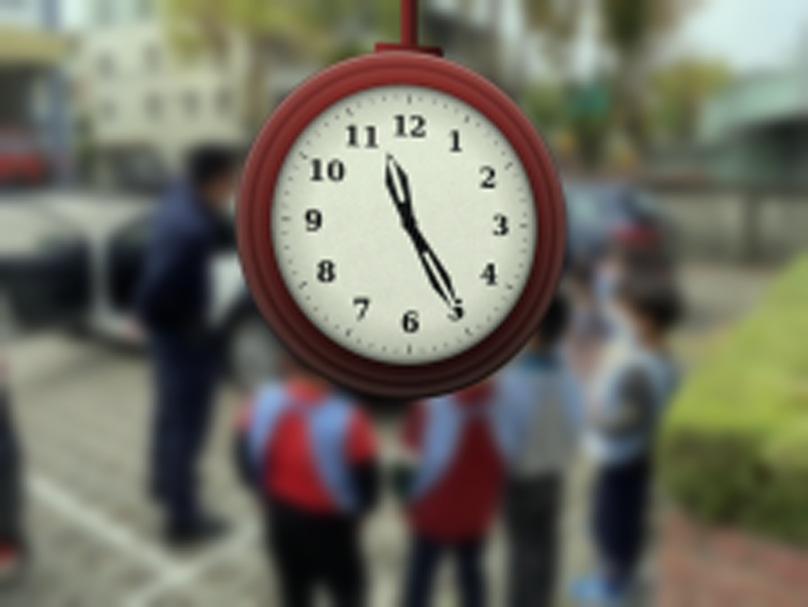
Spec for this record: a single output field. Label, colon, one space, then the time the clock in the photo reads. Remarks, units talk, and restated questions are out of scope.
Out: 11:25
